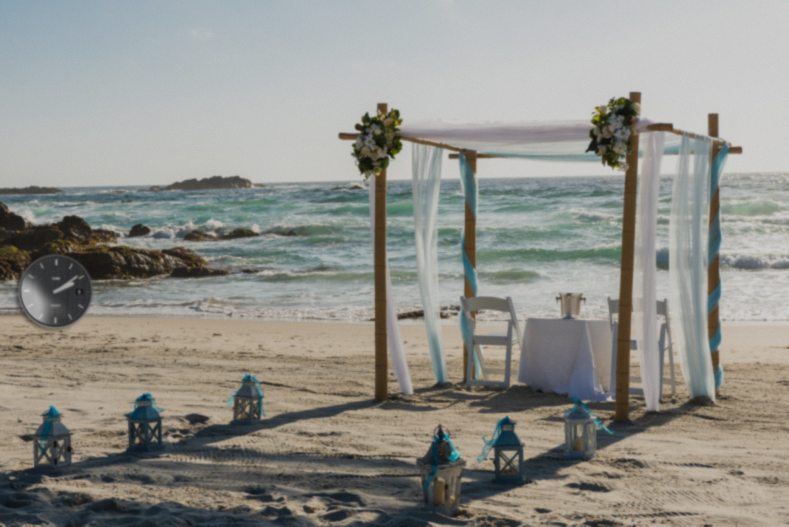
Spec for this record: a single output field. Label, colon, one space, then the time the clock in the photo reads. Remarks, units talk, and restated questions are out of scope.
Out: 2:09
